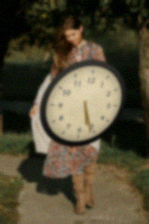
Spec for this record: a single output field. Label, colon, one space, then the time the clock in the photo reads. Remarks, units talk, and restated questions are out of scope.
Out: 5:26
